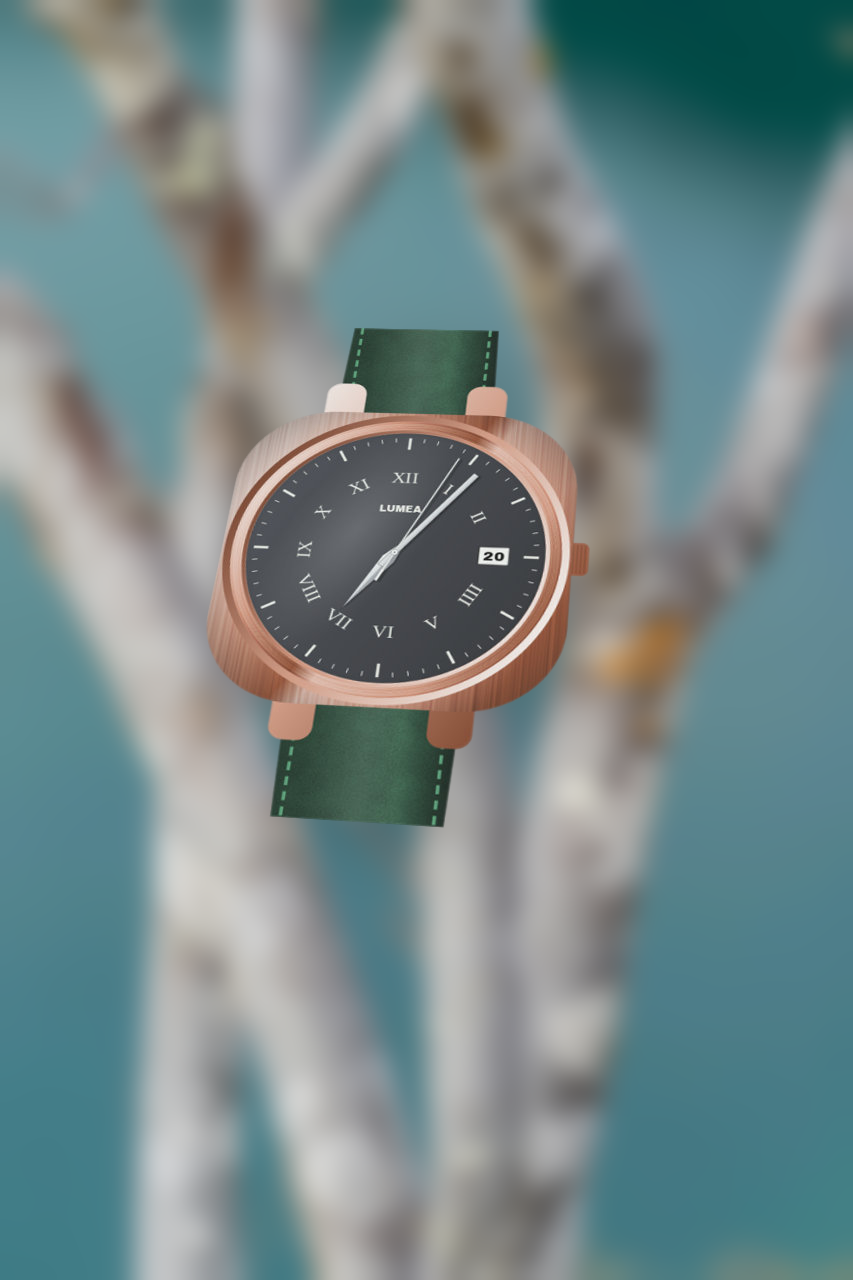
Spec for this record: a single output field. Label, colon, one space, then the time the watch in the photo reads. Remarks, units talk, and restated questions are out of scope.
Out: 7:06:04
